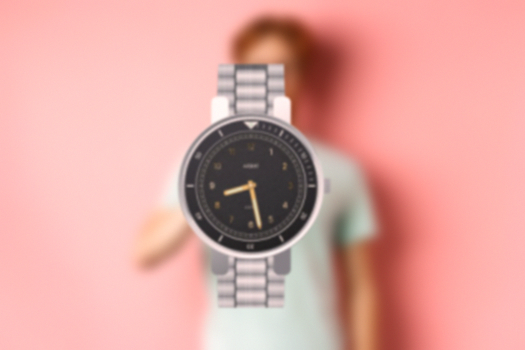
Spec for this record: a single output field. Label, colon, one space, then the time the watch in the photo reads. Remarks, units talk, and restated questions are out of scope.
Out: 8:28
